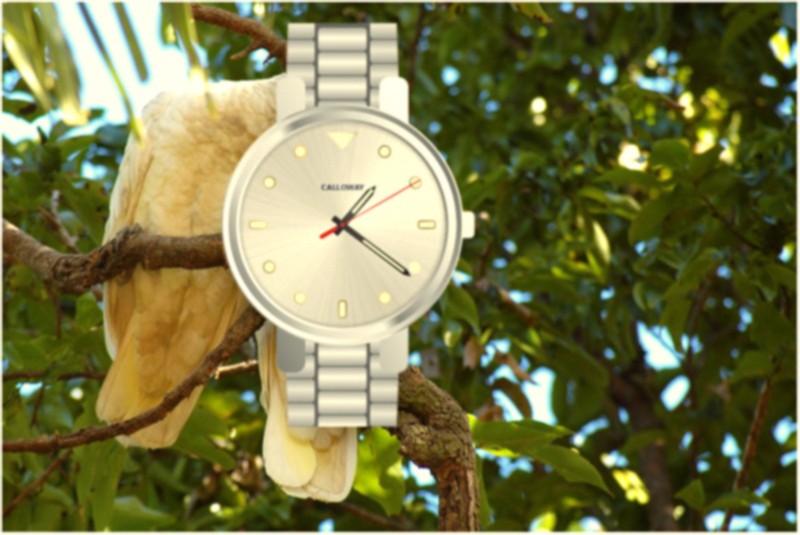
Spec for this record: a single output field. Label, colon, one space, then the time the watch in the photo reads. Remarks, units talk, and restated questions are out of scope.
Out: 1:21:10
